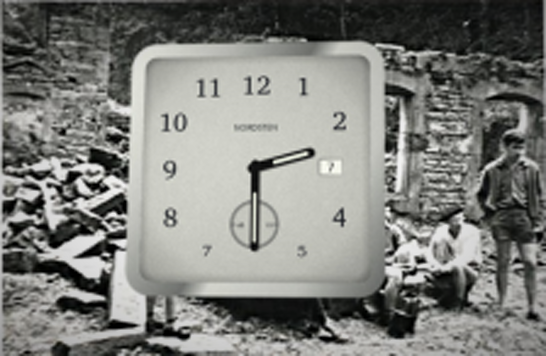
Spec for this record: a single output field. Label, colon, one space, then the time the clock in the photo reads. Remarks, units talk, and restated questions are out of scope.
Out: 2:30
